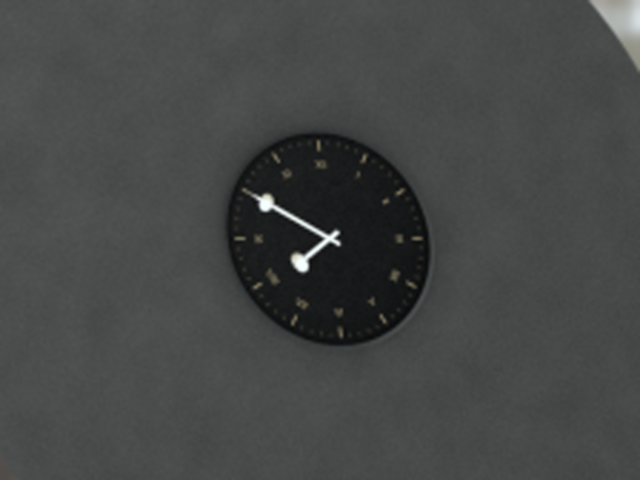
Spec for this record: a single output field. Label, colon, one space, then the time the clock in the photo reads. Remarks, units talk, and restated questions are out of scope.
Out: 7:50
